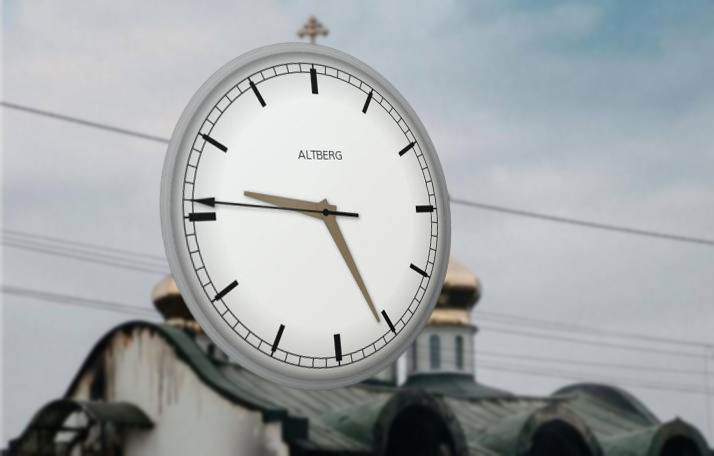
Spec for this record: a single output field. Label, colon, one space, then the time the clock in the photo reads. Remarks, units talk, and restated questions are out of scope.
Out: 9:25:46
